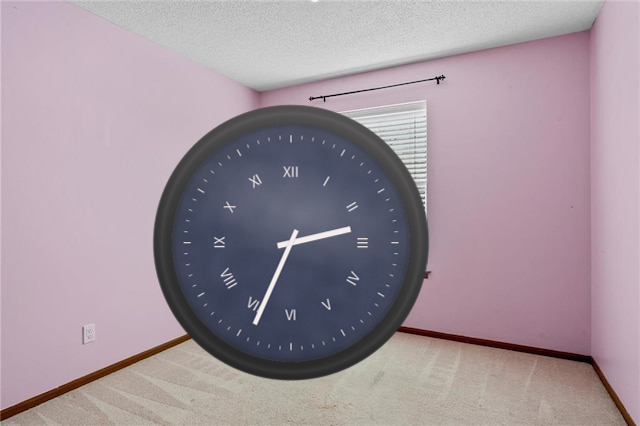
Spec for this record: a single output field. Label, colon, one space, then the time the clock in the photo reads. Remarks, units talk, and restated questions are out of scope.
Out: 2:34
